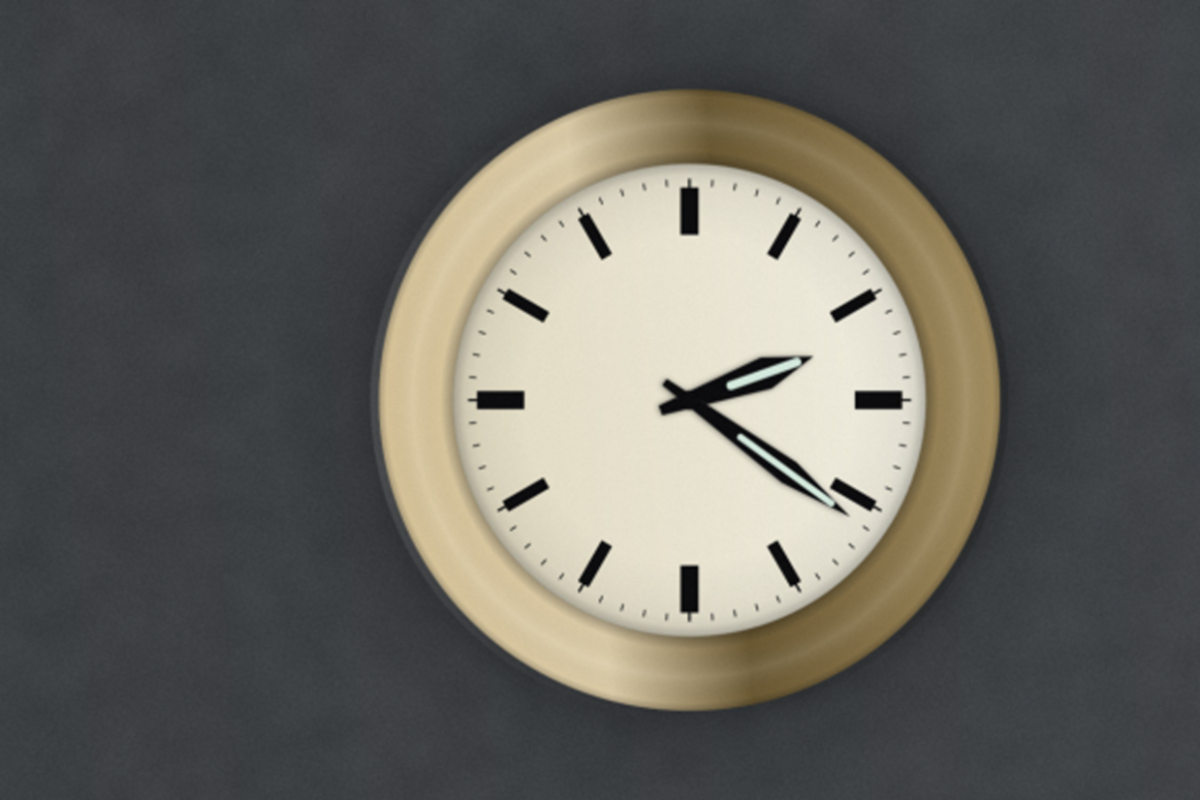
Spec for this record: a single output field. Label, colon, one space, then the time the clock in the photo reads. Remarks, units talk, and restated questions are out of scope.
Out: 2:21
